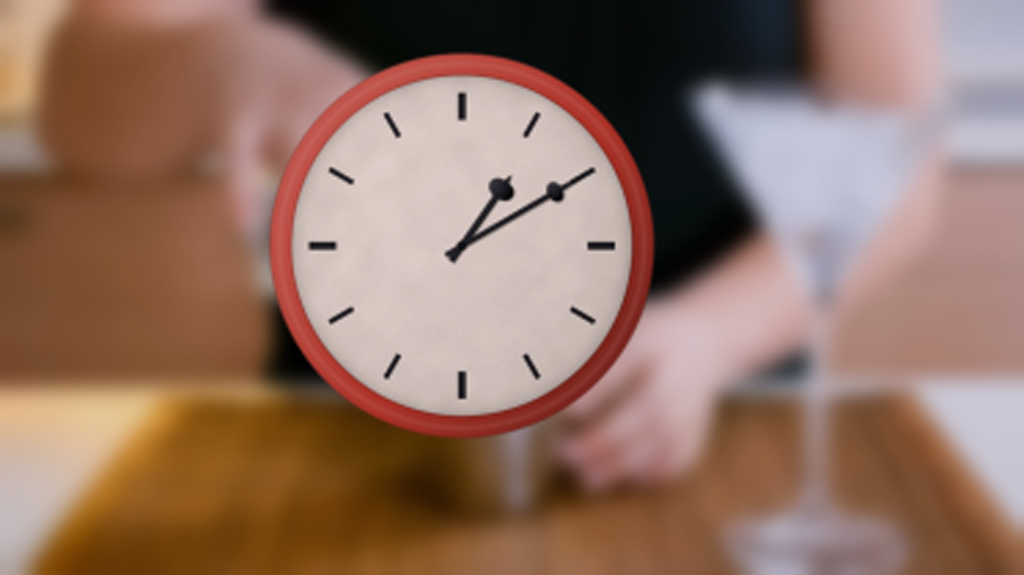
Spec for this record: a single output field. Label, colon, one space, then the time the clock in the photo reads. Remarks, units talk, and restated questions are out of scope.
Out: 1:10
